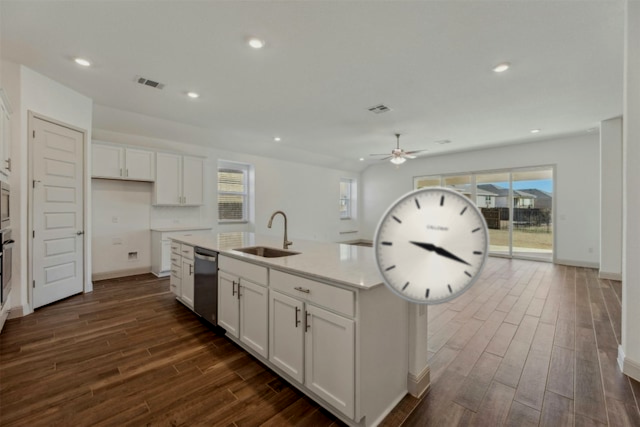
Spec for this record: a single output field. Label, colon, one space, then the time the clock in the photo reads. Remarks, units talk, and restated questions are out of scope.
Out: 9:18
